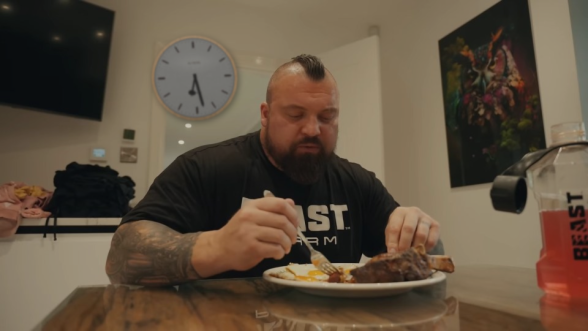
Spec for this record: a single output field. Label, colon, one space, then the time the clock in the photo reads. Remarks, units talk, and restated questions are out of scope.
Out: 6:28
